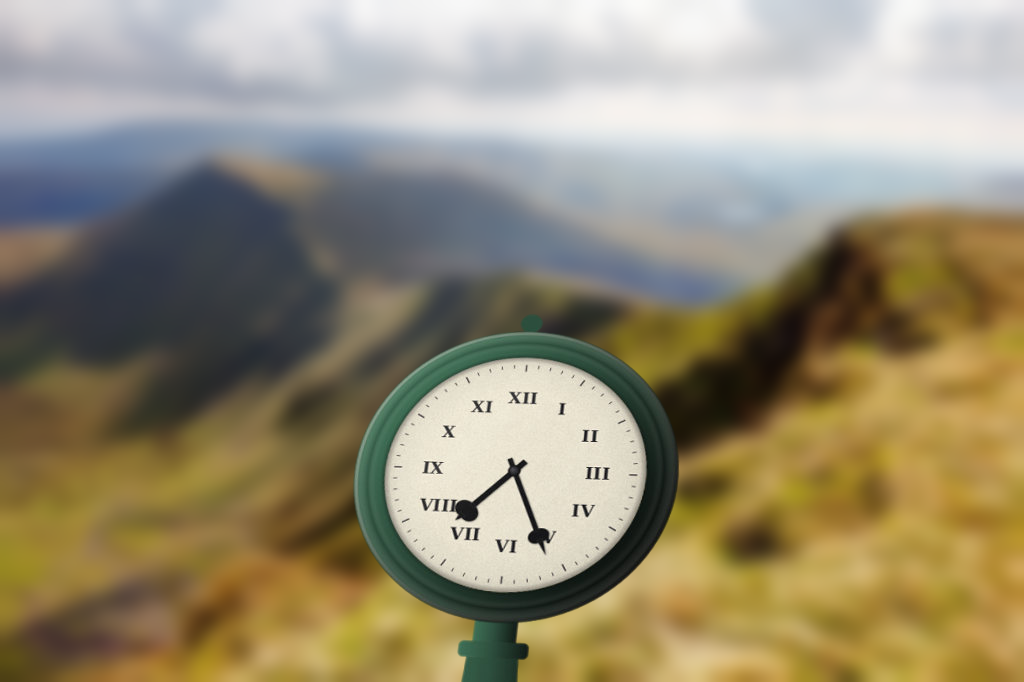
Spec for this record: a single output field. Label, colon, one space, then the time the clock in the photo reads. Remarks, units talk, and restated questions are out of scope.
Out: 7:26
